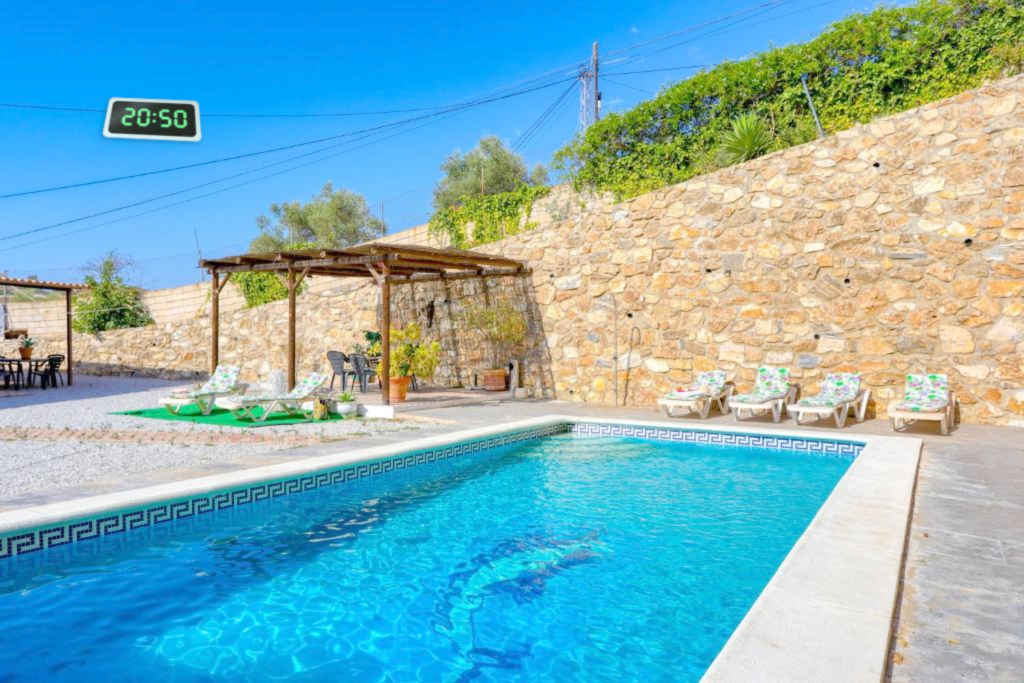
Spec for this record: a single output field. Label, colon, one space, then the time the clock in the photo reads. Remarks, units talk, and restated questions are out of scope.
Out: 20:50
